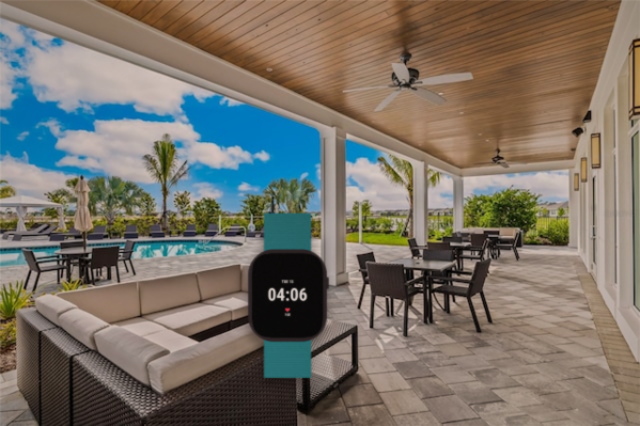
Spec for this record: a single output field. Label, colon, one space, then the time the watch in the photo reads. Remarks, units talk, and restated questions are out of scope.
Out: 4:06
